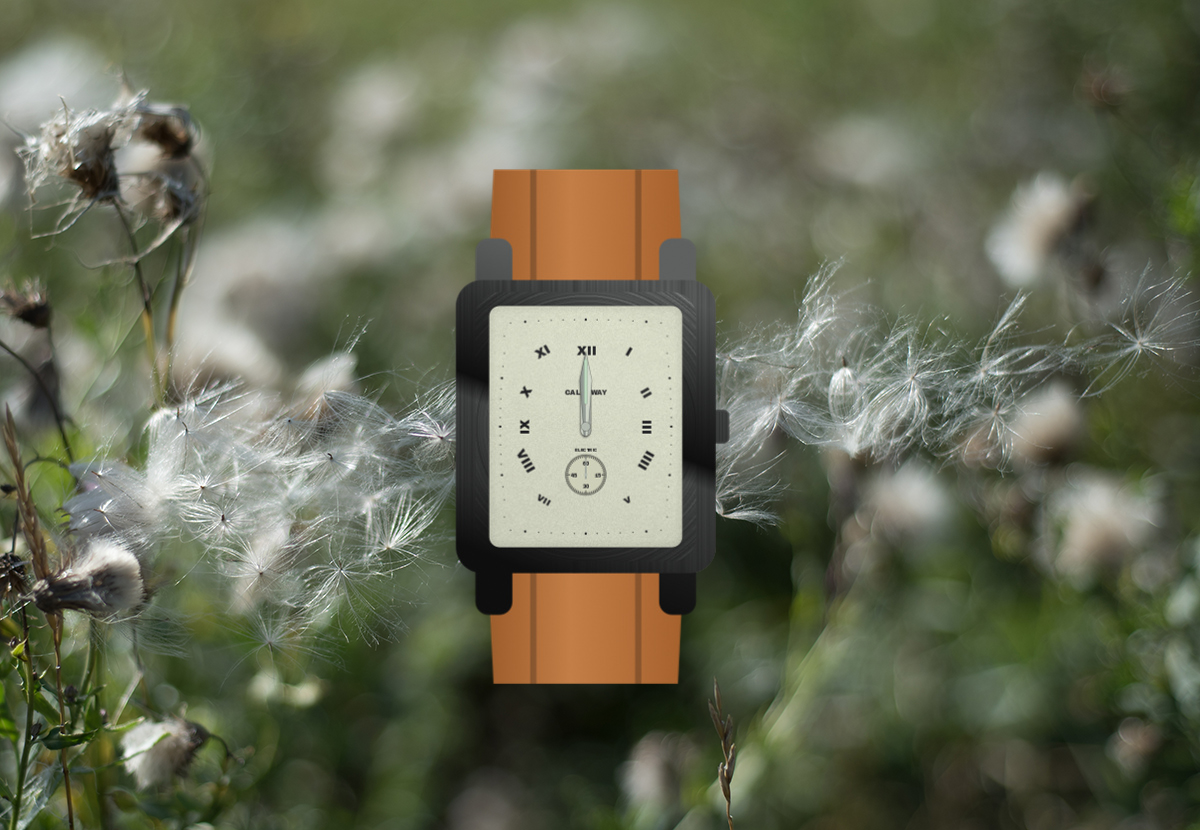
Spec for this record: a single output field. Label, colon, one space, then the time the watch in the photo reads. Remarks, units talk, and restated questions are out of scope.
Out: 12:00
